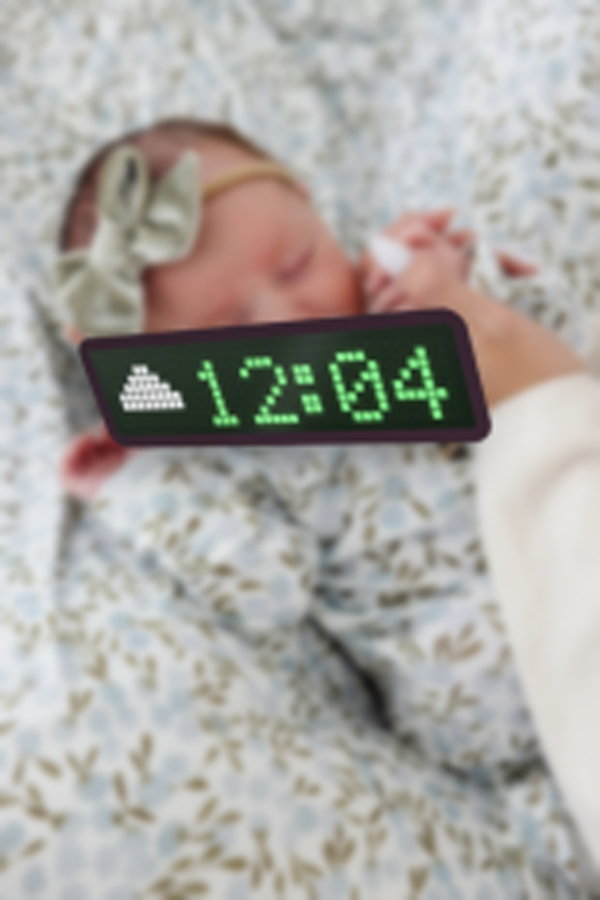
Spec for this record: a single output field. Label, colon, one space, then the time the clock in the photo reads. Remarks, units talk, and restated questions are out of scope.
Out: 12:04
